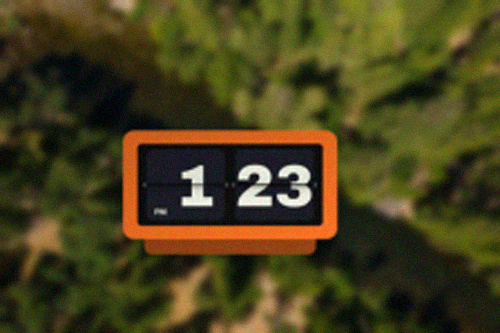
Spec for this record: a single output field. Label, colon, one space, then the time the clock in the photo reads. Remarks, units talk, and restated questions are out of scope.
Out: 1:23
